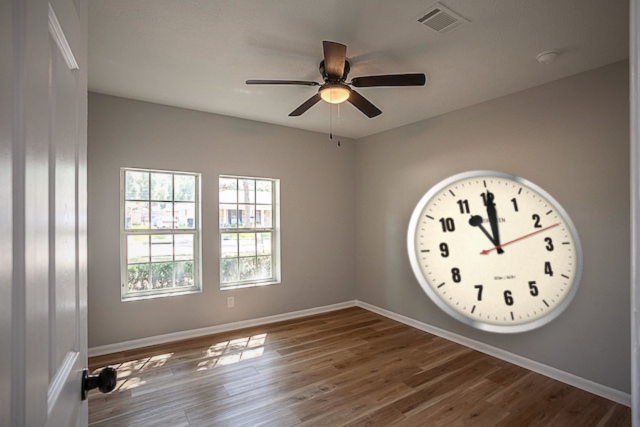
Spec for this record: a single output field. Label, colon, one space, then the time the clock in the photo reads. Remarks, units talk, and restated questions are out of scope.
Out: 11:00:12
